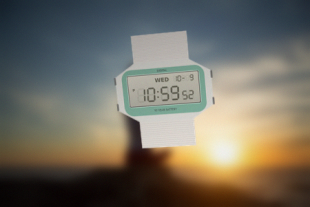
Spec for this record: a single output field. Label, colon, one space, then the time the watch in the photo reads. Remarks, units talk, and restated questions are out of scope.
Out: 10:59:52
